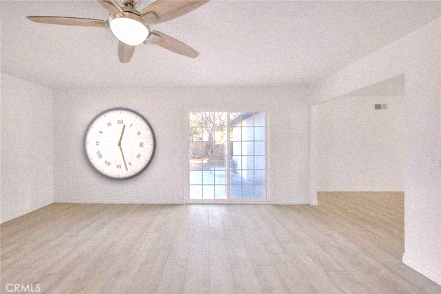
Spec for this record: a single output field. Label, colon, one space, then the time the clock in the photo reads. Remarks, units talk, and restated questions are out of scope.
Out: 12:27
